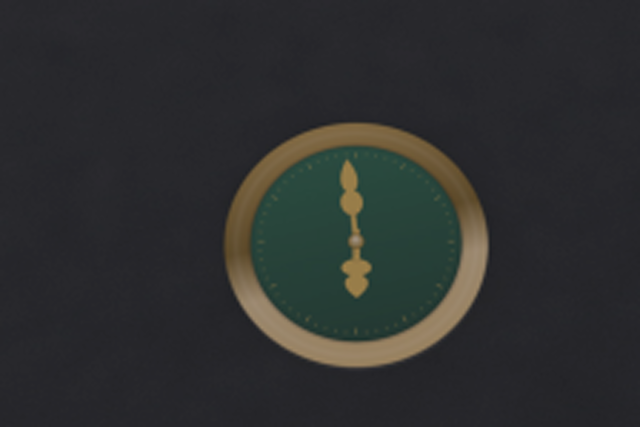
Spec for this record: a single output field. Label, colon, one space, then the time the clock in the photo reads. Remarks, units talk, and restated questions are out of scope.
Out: 5:59
